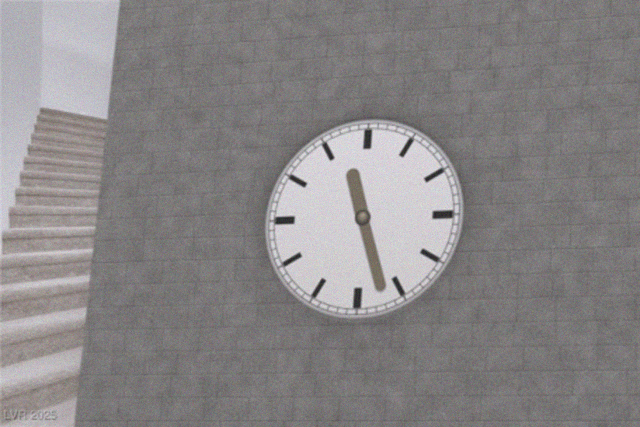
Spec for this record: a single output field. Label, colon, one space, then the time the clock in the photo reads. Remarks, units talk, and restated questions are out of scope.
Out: 11:27
